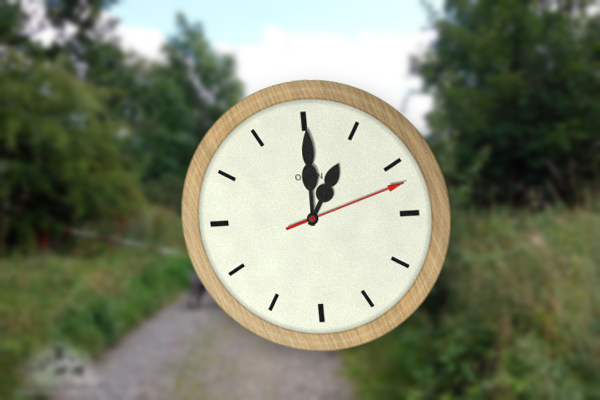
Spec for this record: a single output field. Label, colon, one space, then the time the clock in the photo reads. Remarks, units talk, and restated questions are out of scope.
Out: 1:00:12
